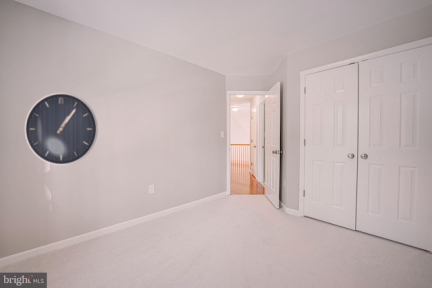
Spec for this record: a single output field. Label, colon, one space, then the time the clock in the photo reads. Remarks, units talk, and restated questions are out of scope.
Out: 1:06
